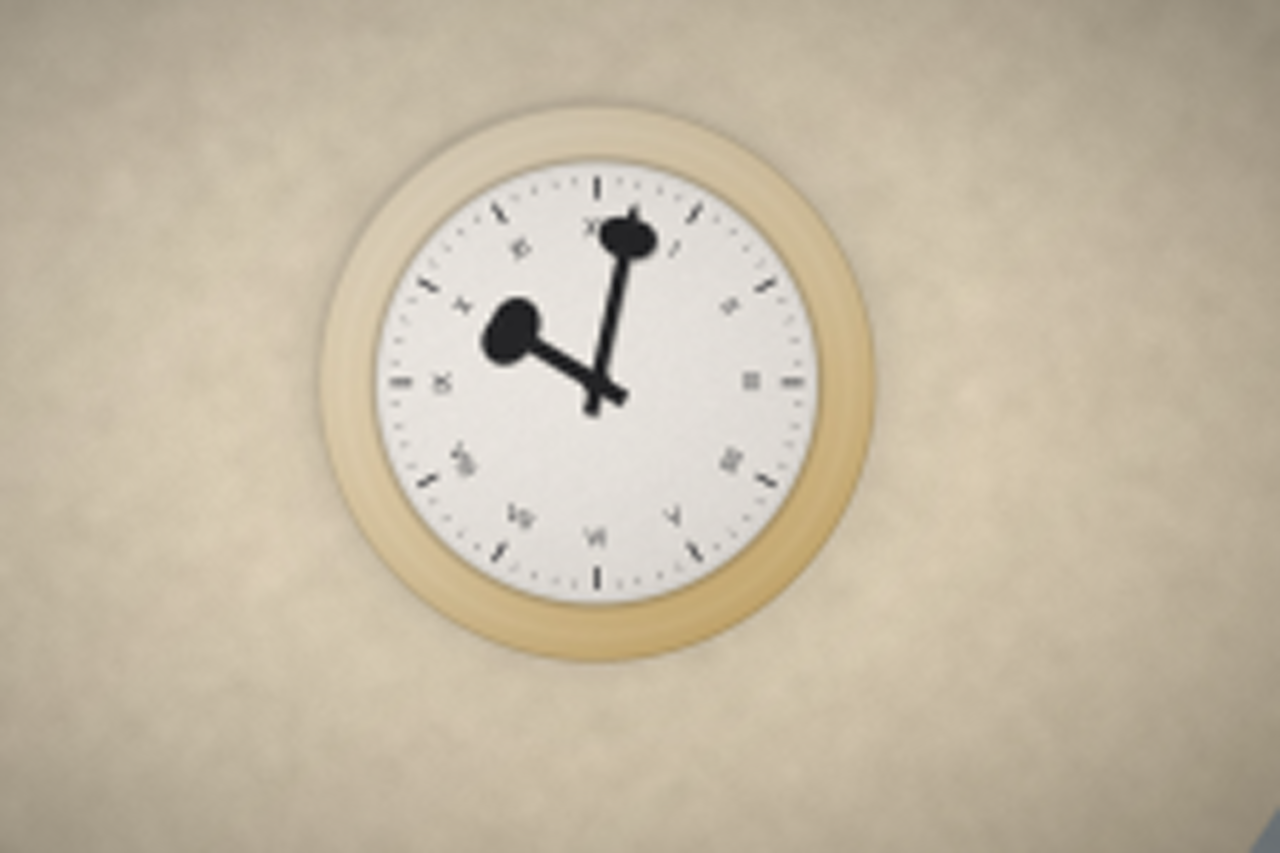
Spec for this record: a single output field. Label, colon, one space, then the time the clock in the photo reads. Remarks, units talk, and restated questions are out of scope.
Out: 10:02
